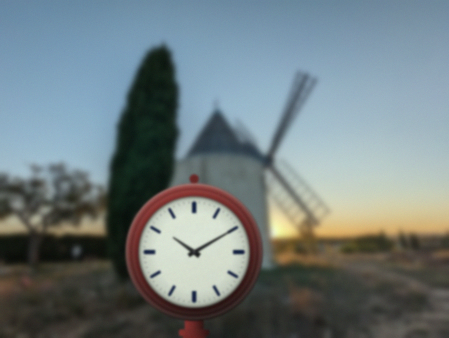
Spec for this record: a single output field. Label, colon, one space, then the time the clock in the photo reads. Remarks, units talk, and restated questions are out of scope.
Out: 10:10
